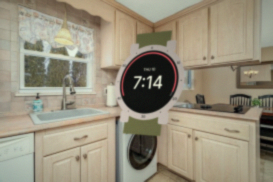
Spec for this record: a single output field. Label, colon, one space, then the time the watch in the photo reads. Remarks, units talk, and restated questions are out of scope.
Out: 7:14
